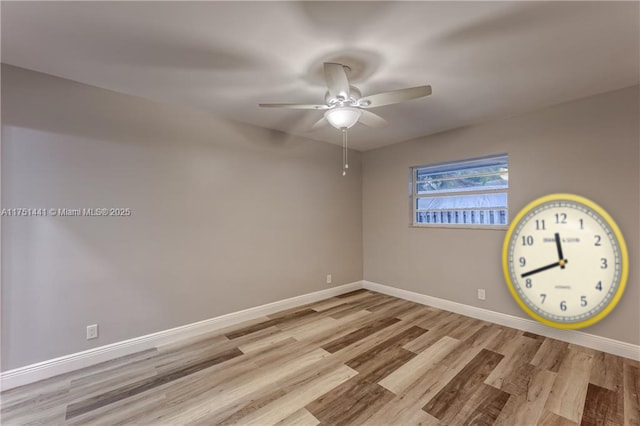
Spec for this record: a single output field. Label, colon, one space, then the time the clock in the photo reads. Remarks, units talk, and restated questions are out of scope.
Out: 11:42
